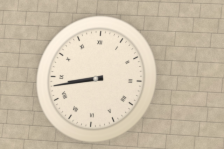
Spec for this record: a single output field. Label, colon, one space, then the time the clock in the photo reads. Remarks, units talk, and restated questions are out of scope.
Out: 8:43
